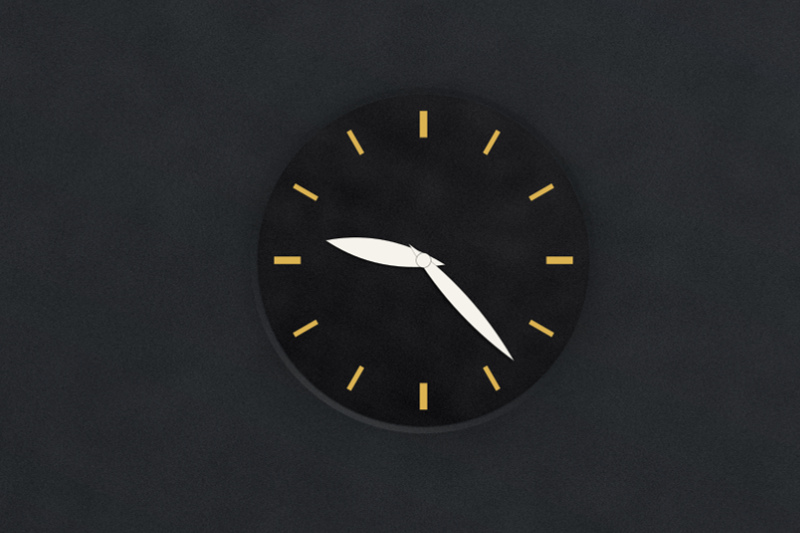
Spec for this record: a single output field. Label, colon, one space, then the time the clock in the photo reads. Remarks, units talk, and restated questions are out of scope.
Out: 9:23
